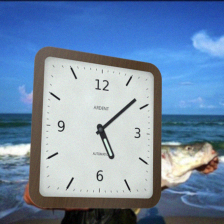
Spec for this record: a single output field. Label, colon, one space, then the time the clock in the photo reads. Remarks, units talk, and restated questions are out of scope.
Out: 5:08
